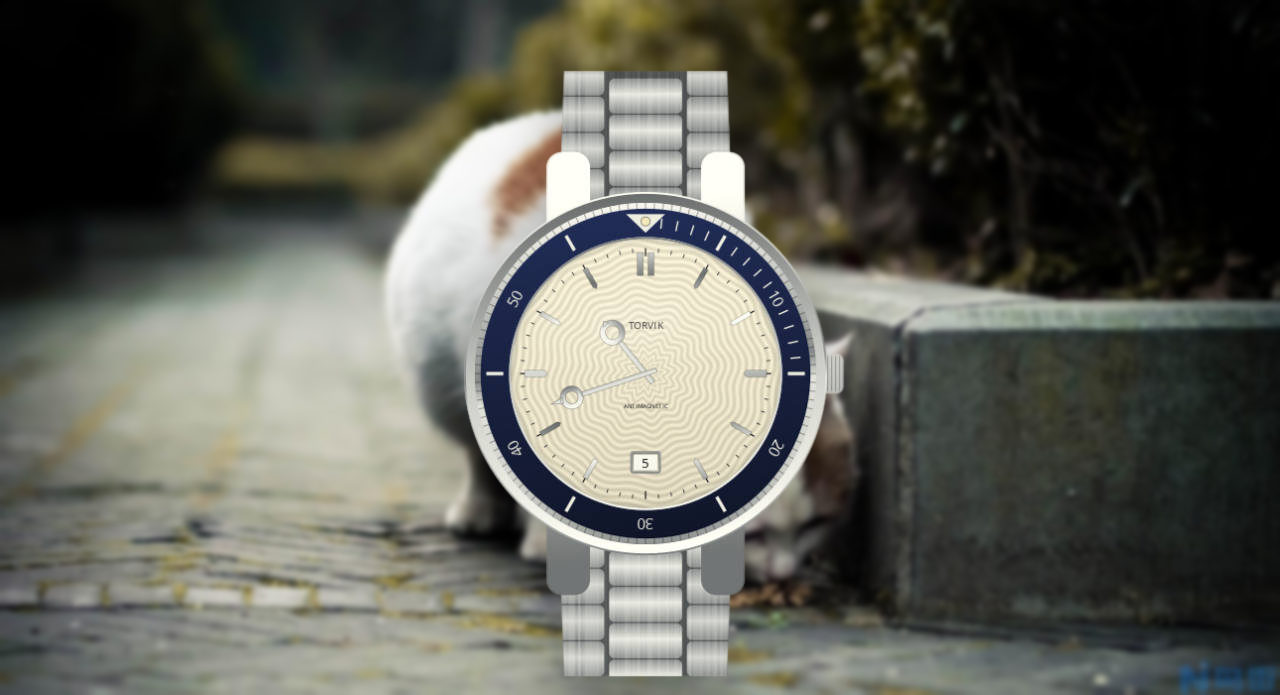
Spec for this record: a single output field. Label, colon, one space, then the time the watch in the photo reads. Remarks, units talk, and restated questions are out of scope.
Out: 10:42
